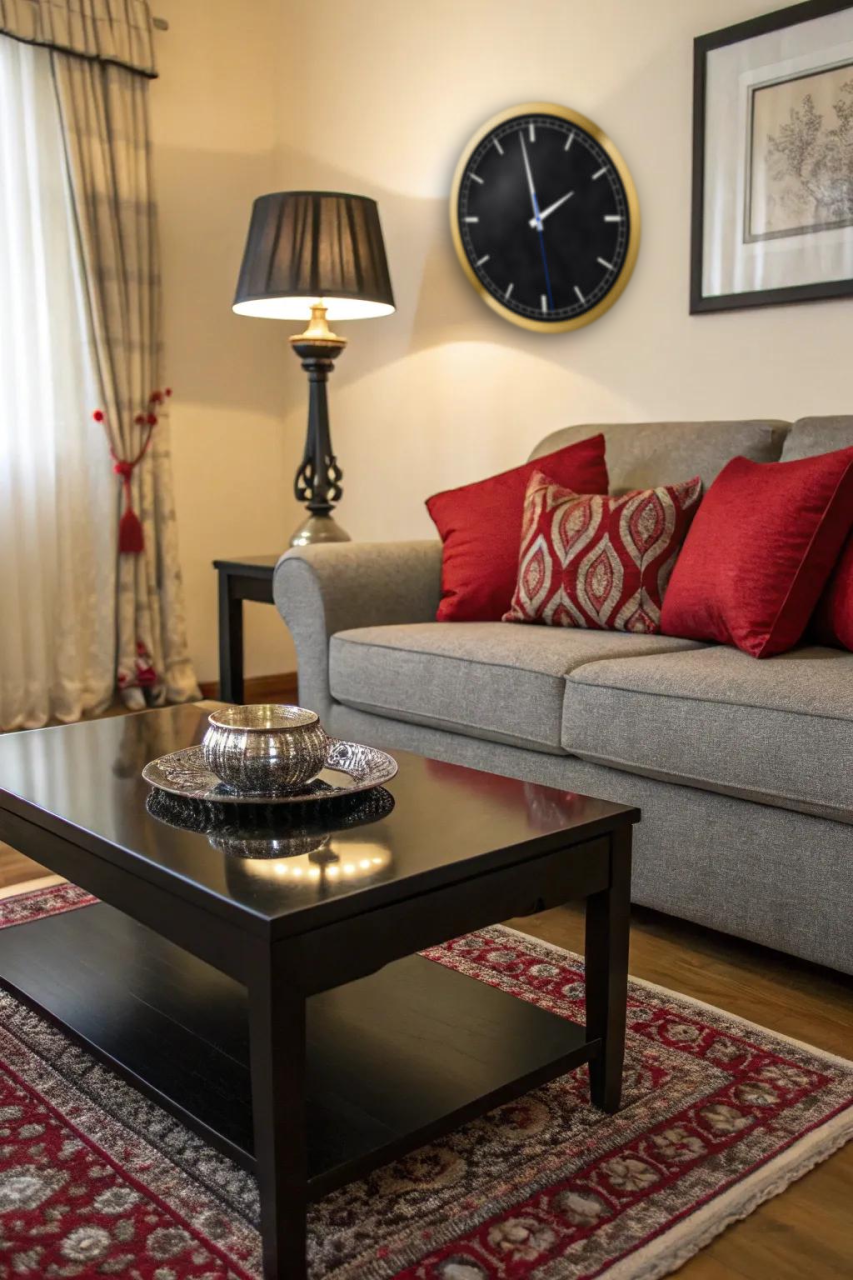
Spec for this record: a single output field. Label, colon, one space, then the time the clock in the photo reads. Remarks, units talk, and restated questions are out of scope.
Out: 1:58:29
